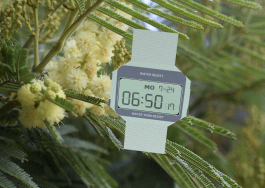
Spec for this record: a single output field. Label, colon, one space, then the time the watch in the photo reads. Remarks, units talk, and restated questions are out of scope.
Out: 6:50:17
